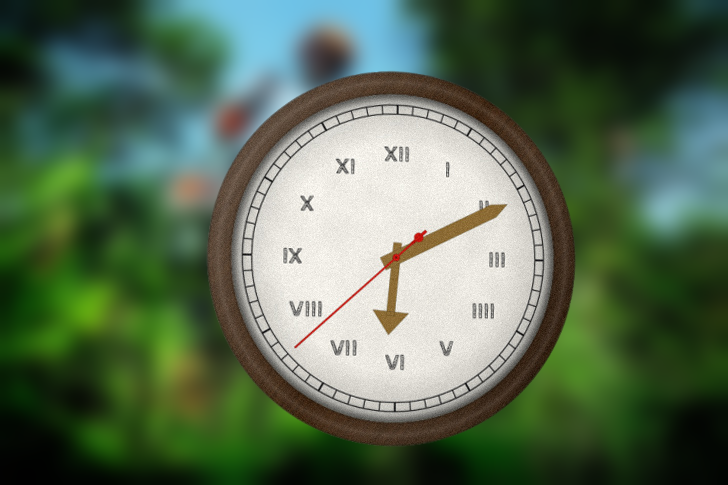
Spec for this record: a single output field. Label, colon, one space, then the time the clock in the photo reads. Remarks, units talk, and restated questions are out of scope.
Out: 6:10:38
